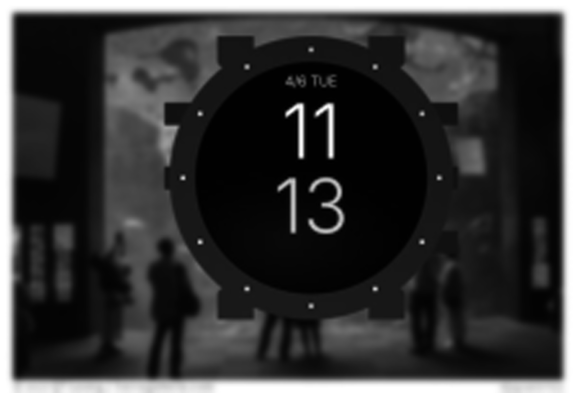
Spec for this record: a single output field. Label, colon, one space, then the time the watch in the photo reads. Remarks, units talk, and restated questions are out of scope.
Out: 11:13
